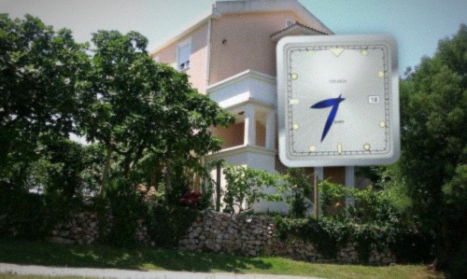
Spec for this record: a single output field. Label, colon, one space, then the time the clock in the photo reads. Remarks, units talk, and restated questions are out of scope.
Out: 8:34
